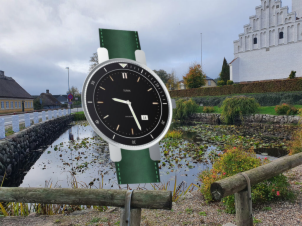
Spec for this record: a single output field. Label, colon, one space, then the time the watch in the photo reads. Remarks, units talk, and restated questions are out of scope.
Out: 9:27
